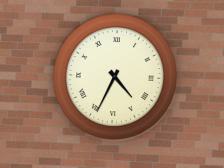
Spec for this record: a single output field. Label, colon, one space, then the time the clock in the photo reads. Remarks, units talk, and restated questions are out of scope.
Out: 4:34
